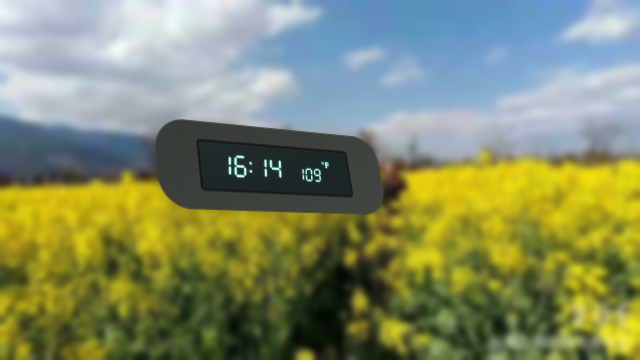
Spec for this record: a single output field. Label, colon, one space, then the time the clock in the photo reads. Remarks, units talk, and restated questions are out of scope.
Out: 16:14
